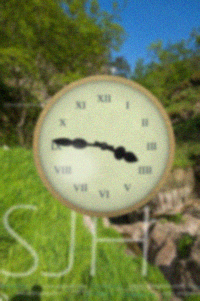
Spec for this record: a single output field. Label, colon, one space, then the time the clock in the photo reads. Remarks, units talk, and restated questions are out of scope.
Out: 3:46
